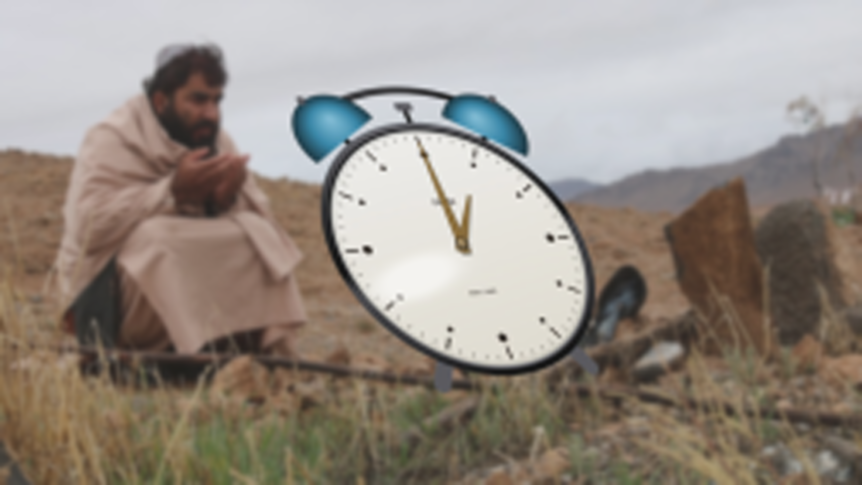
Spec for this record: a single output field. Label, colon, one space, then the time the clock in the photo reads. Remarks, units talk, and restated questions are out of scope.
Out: 1:00
